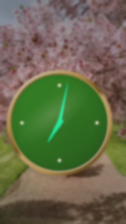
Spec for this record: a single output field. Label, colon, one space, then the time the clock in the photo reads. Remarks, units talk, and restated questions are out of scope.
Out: 7:02
